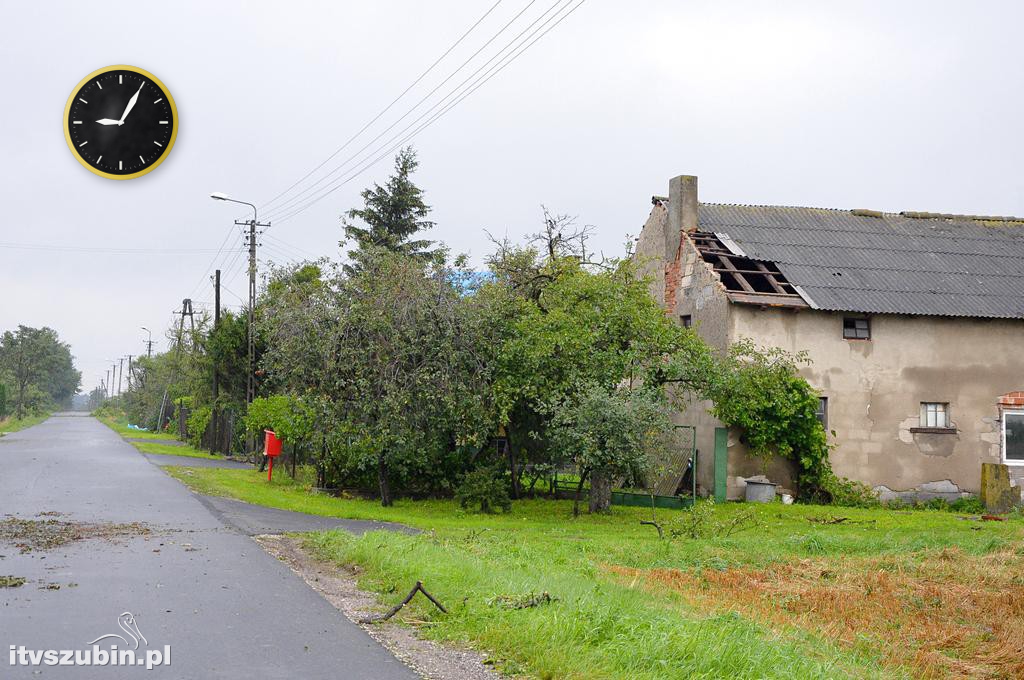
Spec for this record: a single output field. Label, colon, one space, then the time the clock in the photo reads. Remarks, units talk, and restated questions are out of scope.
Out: 9:05
